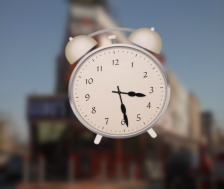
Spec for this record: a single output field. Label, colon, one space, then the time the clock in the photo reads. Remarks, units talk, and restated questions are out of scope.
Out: 3:29
